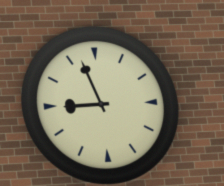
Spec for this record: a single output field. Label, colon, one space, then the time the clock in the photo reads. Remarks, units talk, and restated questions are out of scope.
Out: 8:57
